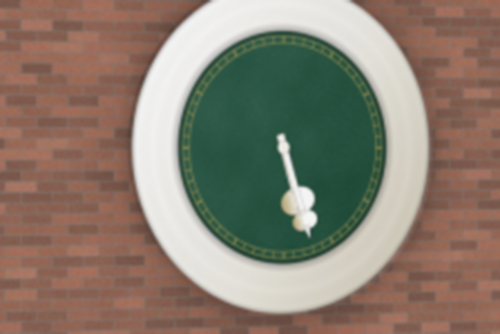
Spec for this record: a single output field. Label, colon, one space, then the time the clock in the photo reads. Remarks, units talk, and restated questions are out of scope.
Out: 5:27
